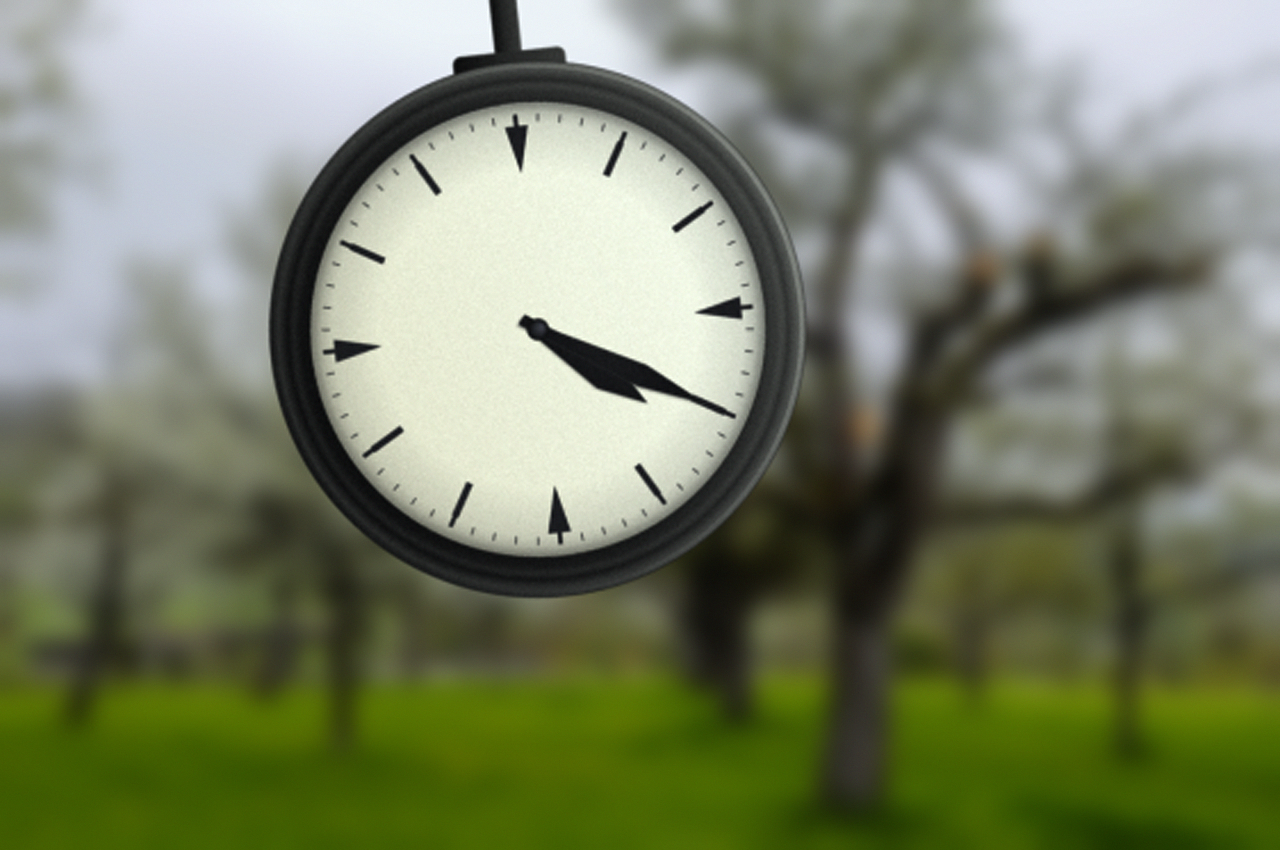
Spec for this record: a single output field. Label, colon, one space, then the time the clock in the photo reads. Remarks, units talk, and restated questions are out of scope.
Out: 4:20
